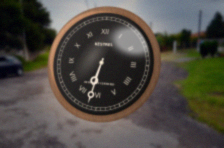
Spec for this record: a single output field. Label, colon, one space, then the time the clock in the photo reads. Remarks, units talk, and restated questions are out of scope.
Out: 6:32
